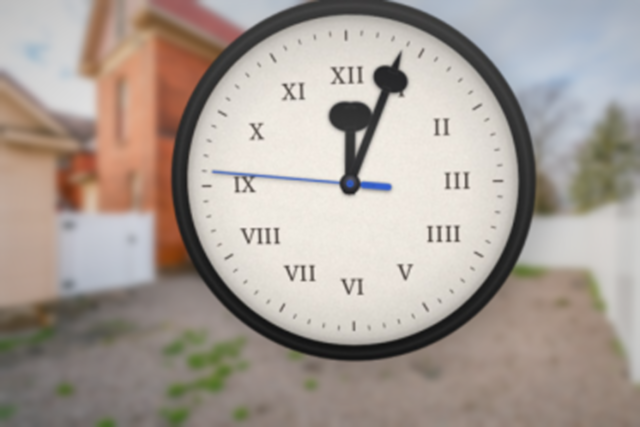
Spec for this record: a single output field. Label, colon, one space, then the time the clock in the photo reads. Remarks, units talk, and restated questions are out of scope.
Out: 12:03:46
